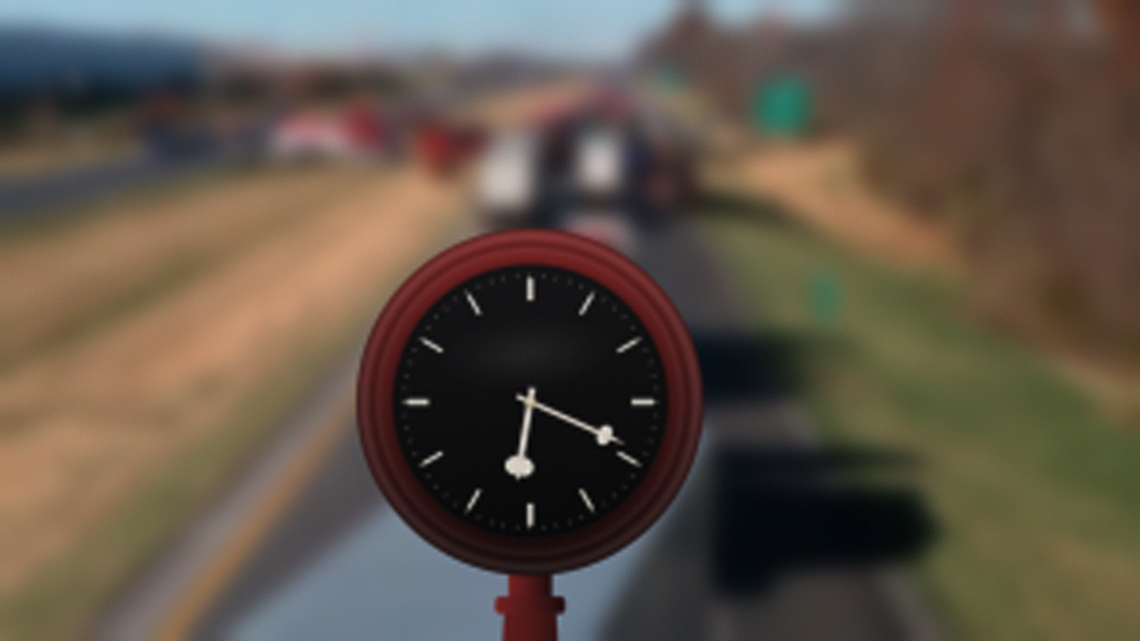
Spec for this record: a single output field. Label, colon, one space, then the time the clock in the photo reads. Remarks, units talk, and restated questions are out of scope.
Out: 6:19
